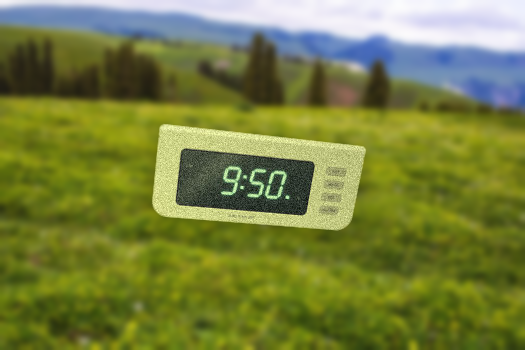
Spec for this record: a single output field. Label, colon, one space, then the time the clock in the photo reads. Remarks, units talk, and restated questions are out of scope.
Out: 9:50
